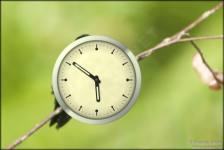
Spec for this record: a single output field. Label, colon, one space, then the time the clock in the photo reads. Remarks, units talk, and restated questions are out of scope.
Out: 5:51
